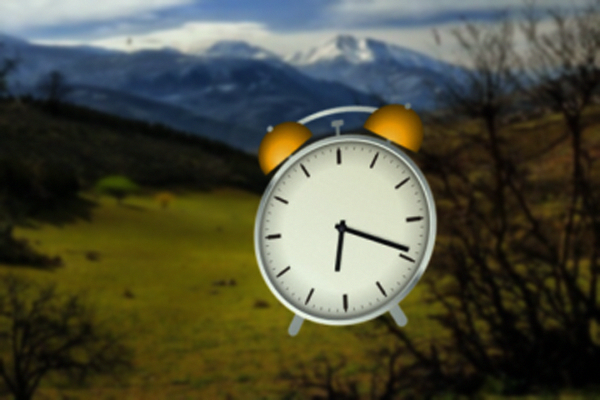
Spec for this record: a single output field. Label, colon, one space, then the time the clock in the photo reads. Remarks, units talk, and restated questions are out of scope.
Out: 6:19
